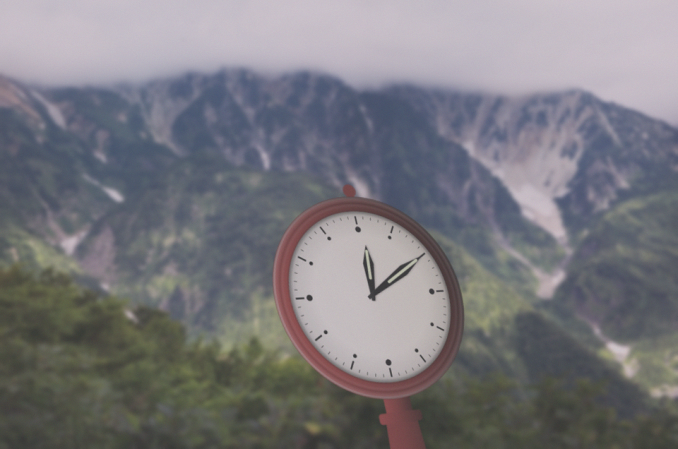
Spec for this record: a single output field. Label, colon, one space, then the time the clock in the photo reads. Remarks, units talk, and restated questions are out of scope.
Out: 12:10
